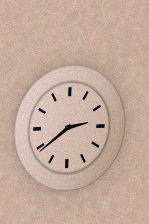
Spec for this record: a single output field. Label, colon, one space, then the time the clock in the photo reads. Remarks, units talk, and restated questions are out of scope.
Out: 2:39
